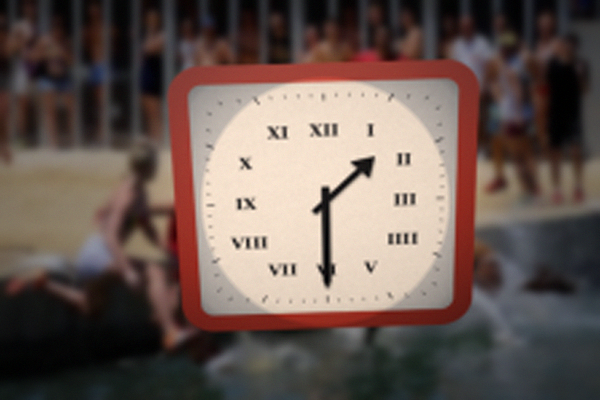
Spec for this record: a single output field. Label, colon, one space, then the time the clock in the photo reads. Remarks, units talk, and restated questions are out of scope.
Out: 1:30
